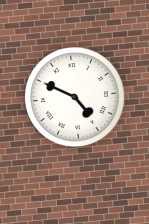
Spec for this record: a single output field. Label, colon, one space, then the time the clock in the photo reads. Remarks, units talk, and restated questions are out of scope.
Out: 4:50
